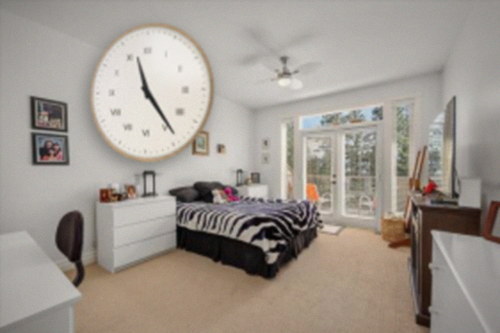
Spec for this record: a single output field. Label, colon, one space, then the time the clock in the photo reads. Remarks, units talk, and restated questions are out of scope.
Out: 11:24
